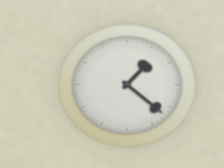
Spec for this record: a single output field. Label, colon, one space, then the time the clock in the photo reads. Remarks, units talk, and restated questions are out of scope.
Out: 1:22
